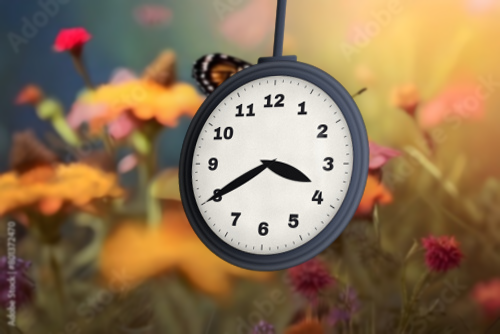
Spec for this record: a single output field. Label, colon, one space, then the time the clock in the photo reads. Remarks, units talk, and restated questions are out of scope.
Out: 3:40
